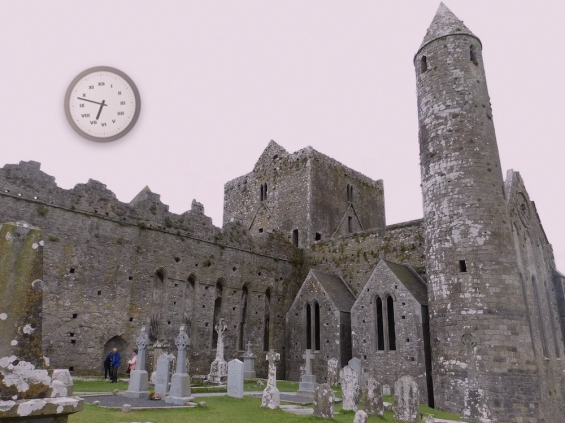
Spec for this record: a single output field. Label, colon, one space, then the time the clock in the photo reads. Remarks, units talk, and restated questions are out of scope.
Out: 6:48
